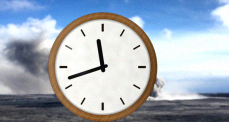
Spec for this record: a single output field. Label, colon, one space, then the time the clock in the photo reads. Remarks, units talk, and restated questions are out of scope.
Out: 11:42
